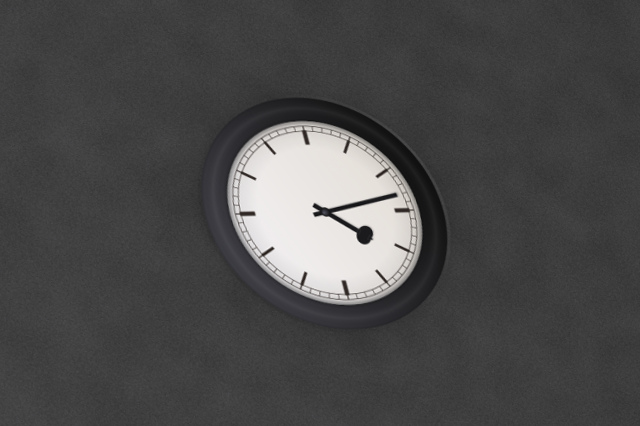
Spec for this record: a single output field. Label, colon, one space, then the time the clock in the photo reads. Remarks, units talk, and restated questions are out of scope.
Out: 4:13
